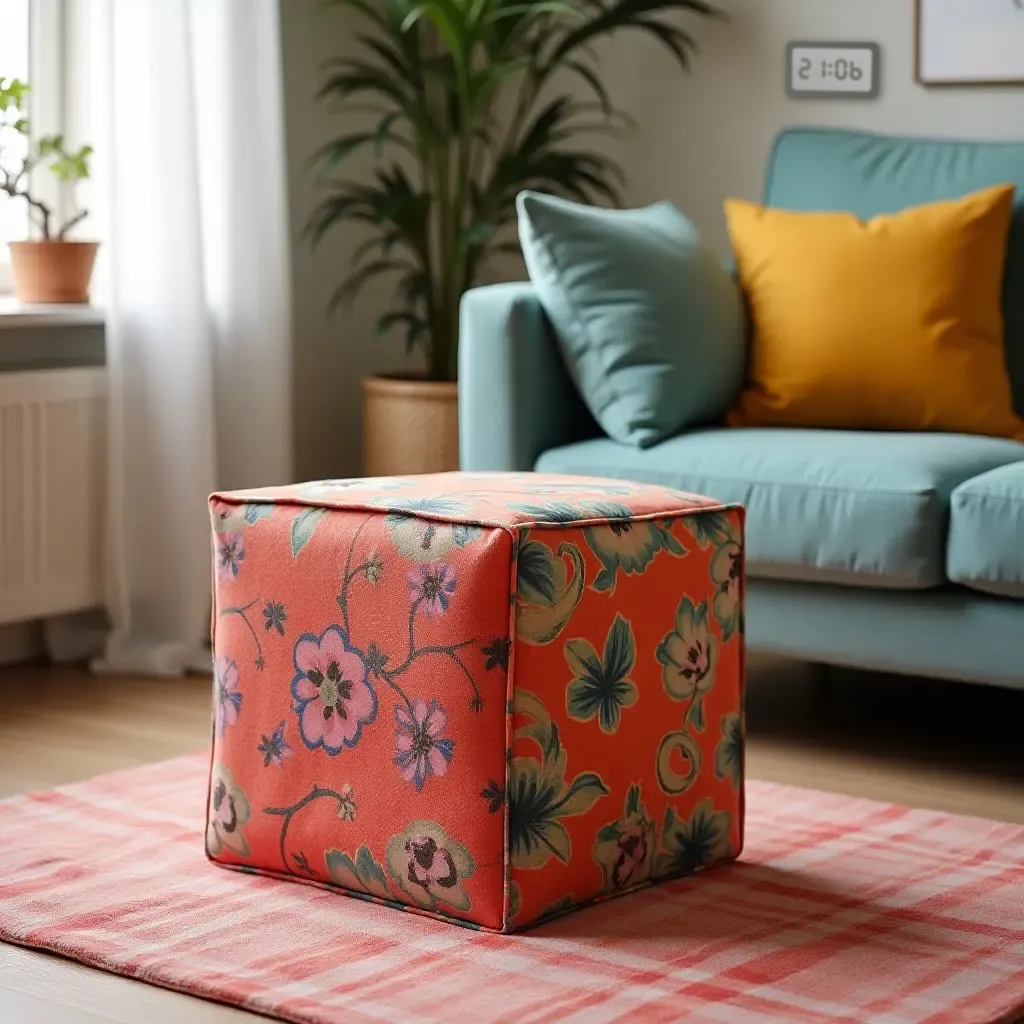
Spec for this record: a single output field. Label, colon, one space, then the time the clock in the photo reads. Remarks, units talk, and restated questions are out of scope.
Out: 21:06
